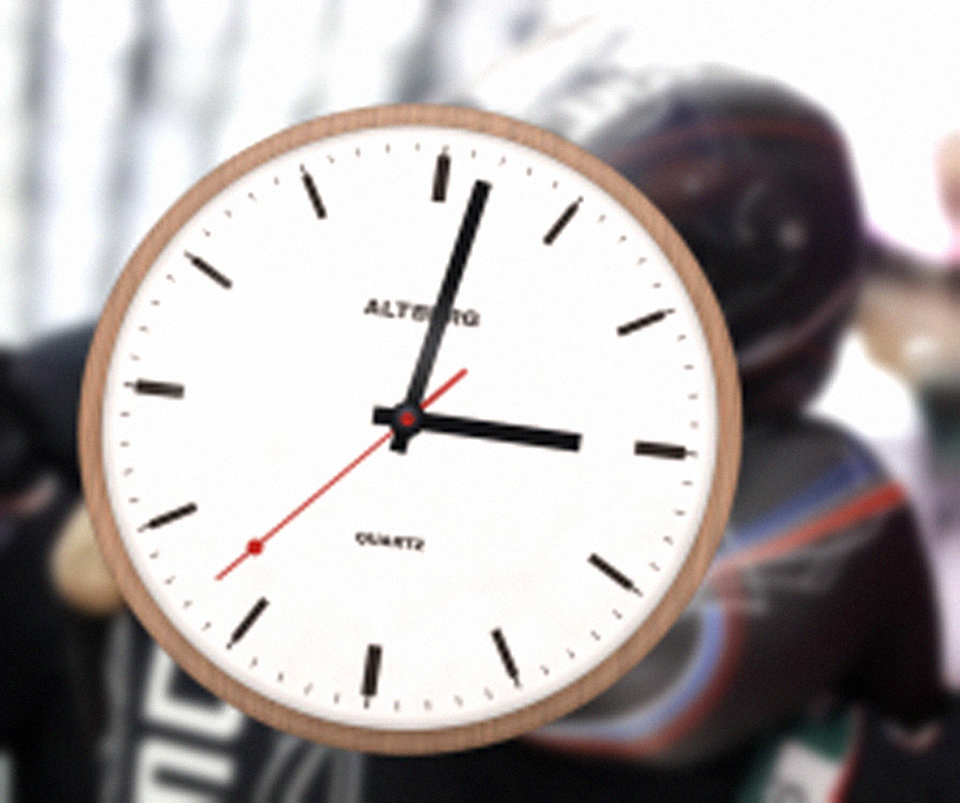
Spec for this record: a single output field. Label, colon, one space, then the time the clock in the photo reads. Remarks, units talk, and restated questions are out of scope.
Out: 3:01:37
